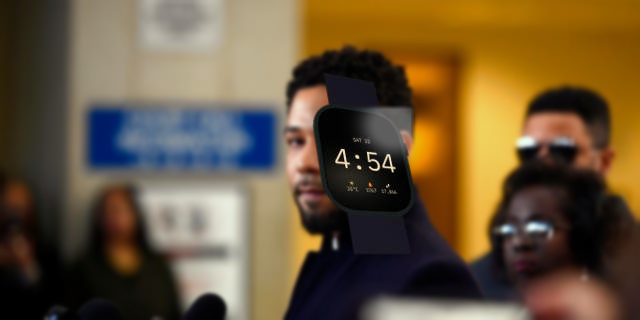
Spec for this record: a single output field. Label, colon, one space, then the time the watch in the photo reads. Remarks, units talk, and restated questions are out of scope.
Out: 4:54
